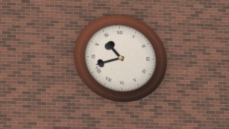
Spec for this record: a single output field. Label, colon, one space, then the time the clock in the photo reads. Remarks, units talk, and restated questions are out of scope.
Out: 10:42
